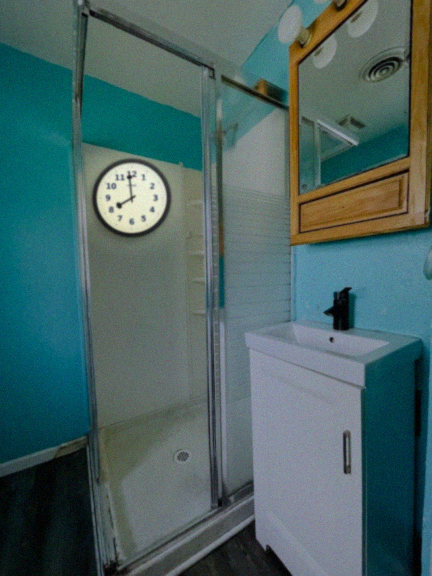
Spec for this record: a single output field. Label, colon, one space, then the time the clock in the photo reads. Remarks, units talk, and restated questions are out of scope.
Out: 7:59
